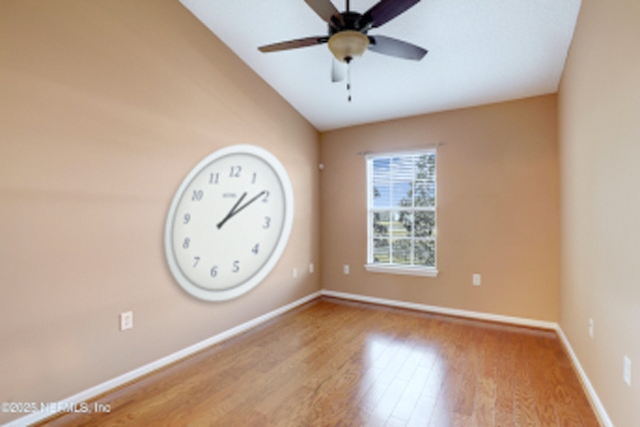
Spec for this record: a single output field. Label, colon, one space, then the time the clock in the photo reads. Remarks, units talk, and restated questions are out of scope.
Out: 1:09
